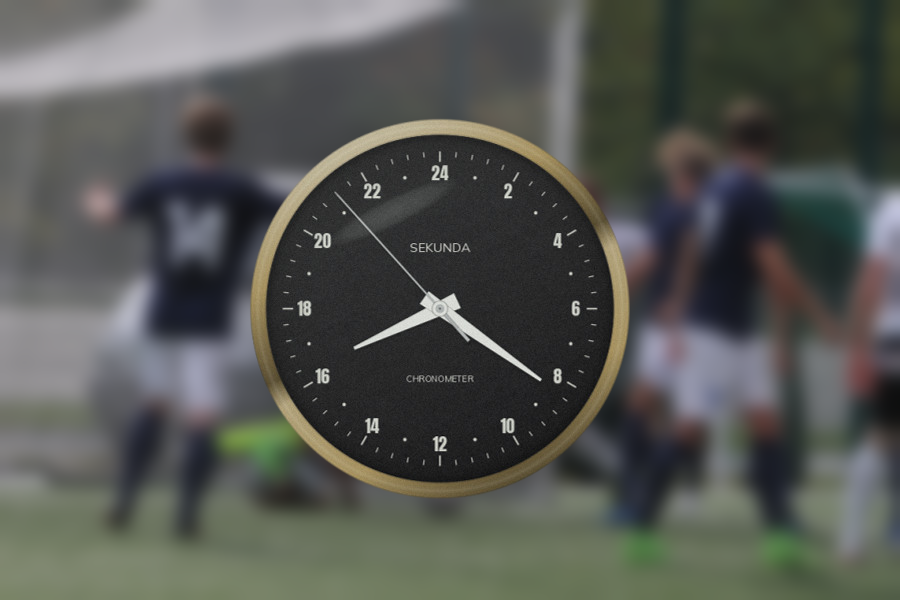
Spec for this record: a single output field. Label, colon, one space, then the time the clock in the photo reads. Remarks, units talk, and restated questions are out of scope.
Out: 16:20:53
